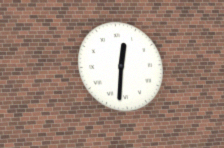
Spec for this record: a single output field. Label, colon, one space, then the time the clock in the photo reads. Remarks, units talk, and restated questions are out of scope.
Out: 12:32
